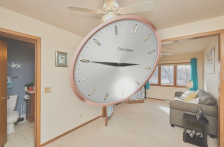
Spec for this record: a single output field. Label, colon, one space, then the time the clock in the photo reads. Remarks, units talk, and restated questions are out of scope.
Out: 2:45
